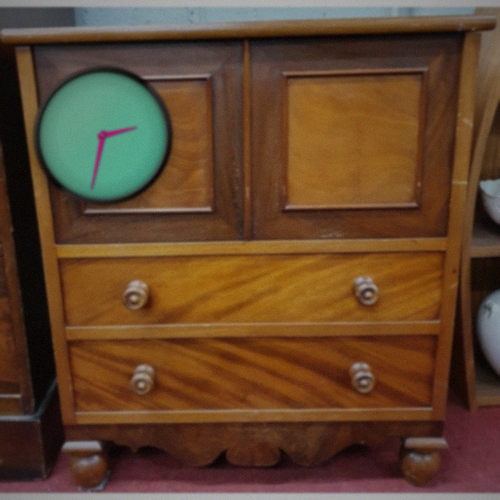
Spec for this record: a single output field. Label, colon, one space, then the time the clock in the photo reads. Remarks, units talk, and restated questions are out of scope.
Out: 2:32
